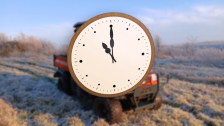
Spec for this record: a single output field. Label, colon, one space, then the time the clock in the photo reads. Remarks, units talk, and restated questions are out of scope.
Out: 11:00
